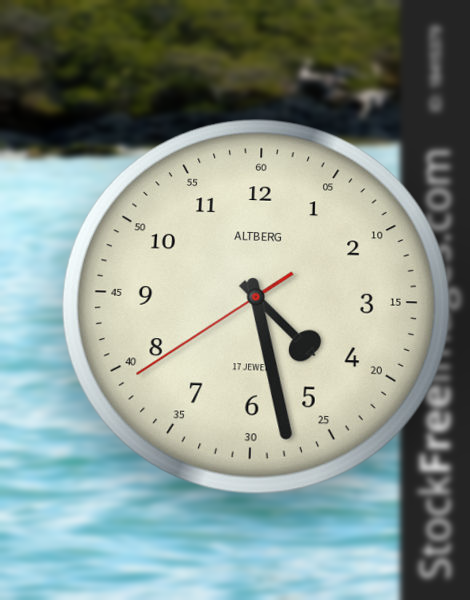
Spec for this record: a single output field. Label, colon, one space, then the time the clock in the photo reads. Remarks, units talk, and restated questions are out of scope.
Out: 4:27:39
